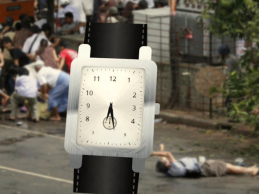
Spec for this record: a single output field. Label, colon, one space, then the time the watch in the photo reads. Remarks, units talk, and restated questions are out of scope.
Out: 6:28
